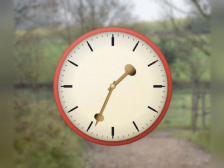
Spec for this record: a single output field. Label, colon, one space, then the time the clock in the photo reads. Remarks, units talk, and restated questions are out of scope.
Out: 1:34
